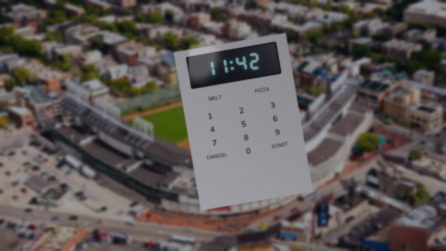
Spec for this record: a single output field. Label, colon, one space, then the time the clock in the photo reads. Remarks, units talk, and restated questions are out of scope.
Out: 11:42
